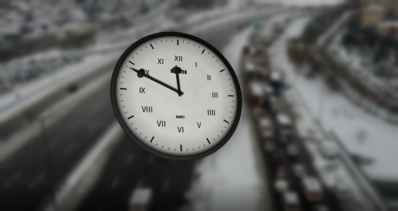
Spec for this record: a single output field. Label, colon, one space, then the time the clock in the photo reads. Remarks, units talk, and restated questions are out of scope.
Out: 11:49
